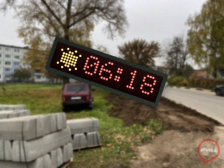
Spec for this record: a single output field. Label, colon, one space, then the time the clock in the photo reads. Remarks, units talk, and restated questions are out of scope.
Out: 6:18
